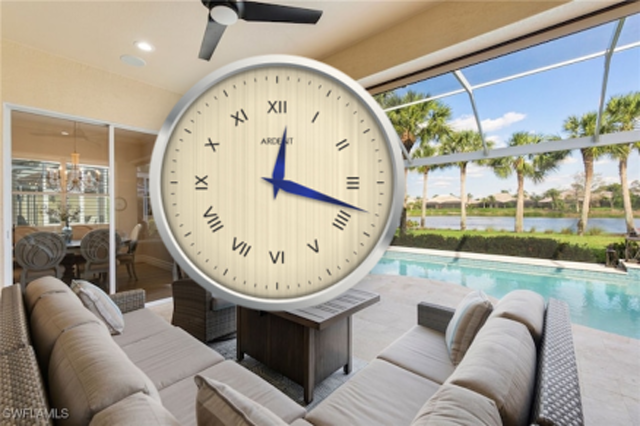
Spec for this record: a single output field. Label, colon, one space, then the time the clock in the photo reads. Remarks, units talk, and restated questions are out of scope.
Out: 12:18
